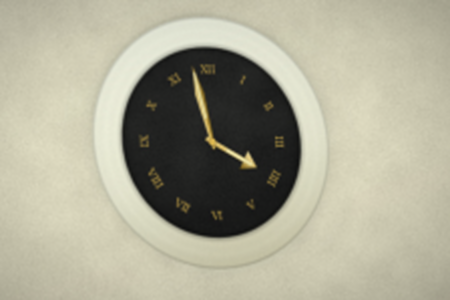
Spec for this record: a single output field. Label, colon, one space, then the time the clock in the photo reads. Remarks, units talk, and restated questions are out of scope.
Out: 3:58
